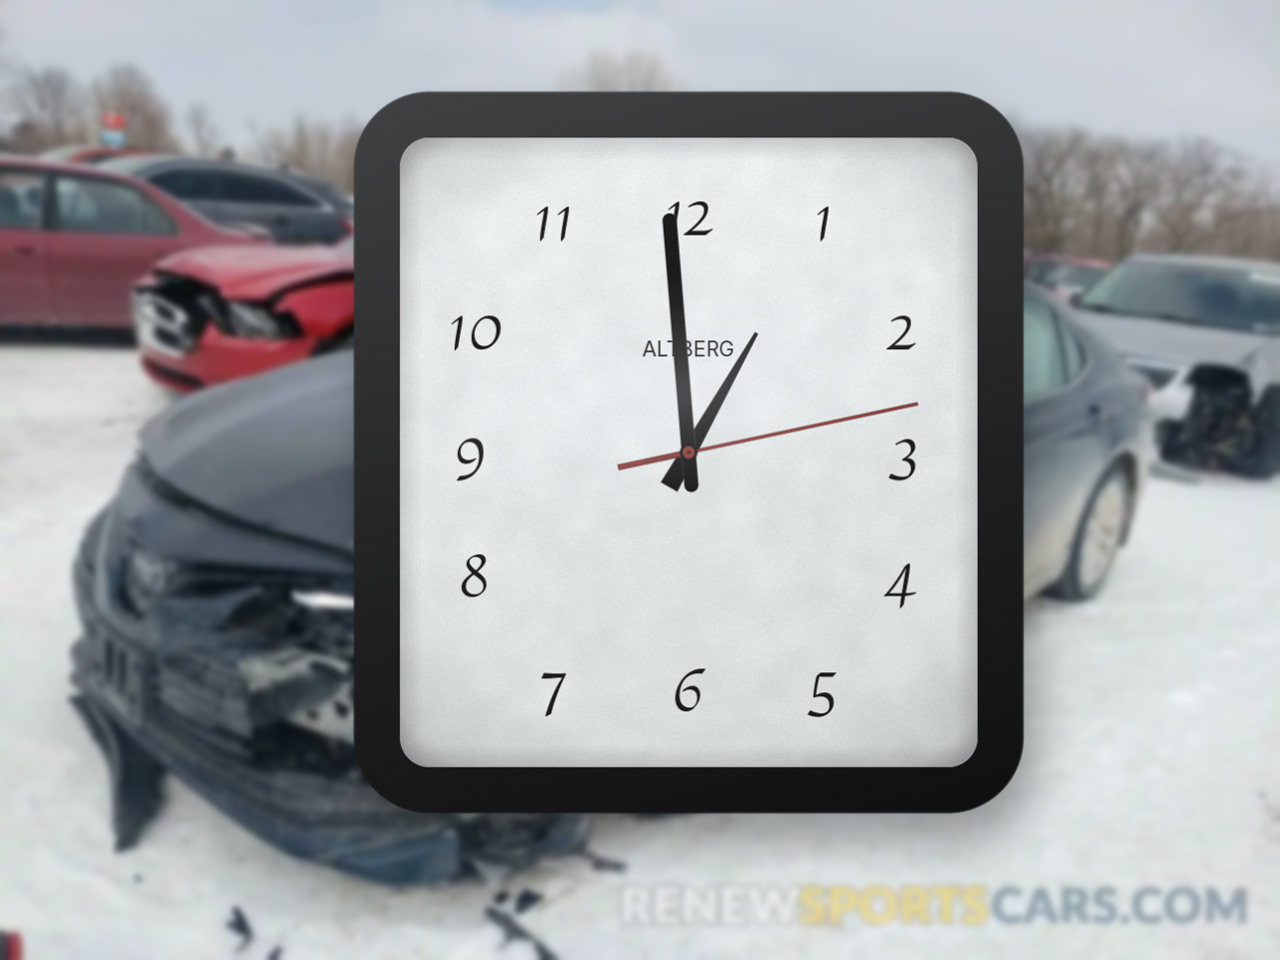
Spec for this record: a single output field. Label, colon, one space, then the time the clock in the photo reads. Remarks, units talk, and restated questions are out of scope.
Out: 12:59:13
